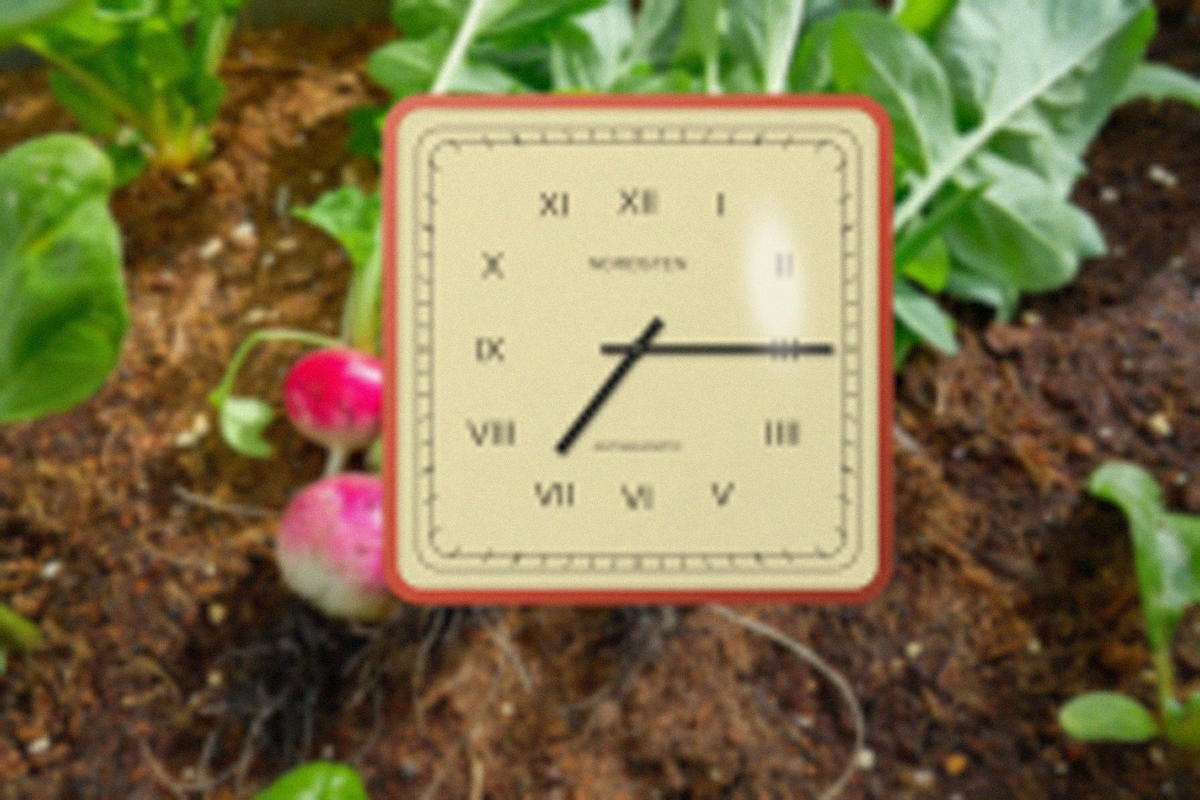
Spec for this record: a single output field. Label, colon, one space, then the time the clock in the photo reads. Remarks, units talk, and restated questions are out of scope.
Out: 7:15
